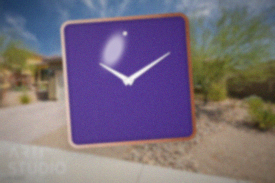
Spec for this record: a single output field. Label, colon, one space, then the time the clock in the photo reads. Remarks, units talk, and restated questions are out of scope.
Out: 10:10
